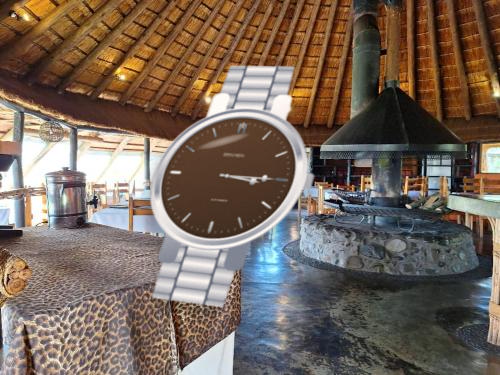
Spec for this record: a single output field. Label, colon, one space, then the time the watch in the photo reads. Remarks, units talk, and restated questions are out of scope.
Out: 3:15
